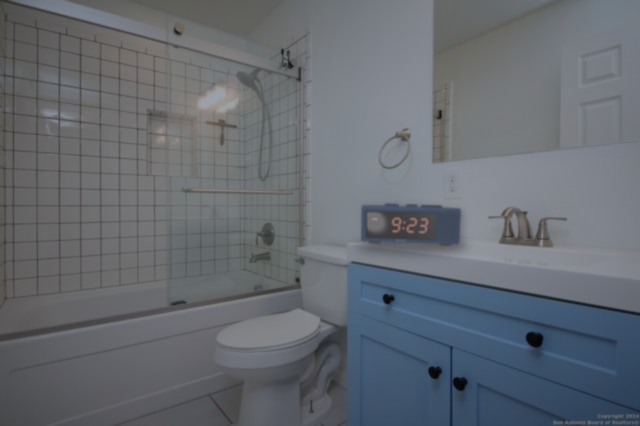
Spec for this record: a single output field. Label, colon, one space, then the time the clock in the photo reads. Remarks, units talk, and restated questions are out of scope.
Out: 9:23
